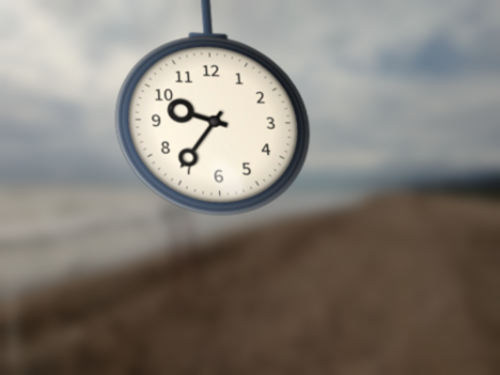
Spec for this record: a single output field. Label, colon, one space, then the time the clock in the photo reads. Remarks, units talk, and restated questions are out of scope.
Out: 9:36
